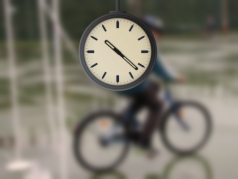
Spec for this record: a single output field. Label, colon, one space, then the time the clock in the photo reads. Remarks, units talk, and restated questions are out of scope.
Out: 10:22
